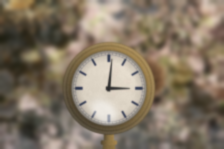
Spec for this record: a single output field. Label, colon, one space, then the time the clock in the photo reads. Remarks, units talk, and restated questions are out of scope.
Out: 3:01
